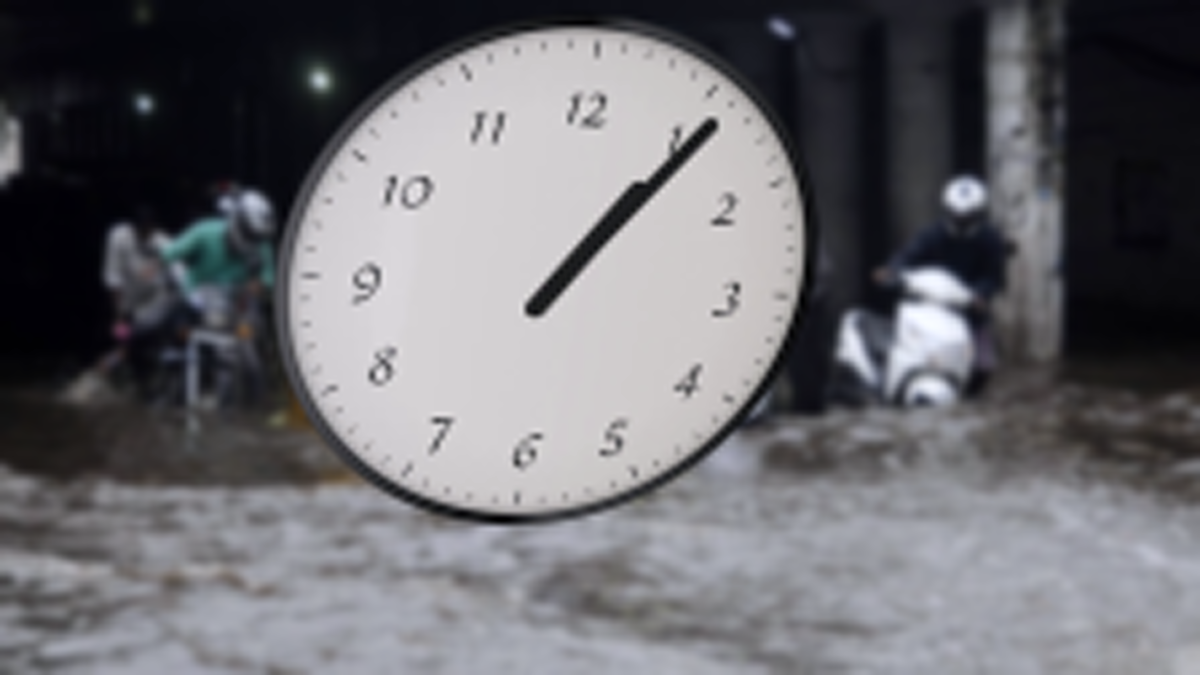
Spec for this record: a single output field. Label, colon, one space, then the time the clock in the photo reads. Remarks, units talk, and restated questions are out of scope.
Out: 1:06
